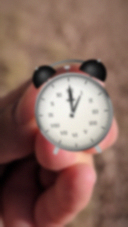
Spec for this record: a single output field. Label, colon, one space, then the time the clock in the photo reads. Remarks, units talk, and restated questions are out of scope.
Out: 1:00
